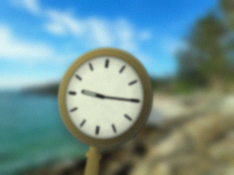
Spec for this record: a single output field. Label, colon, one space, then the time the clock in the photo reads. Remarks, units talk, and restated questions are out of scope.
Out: 9:15
